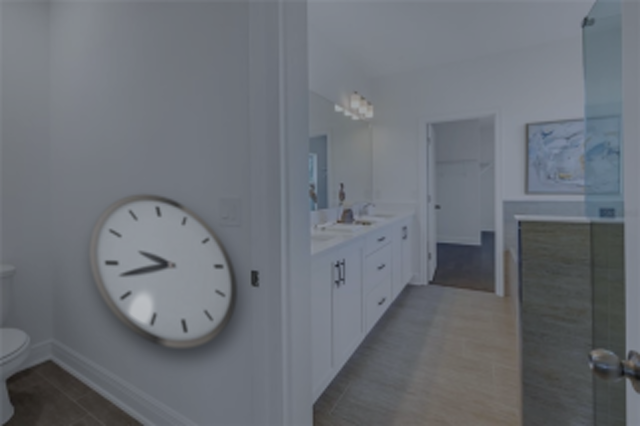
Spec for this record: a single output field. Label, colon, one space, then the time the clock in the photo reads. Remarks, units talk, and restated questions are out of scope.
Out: 9:43
